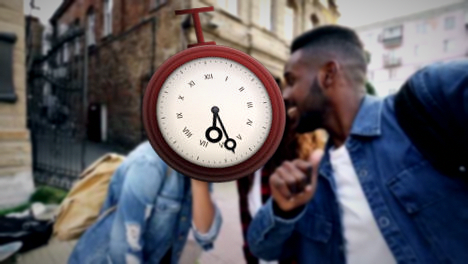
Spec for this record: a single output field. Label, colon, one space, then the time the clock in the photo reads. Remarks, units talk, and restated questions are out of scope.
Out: 6:28
